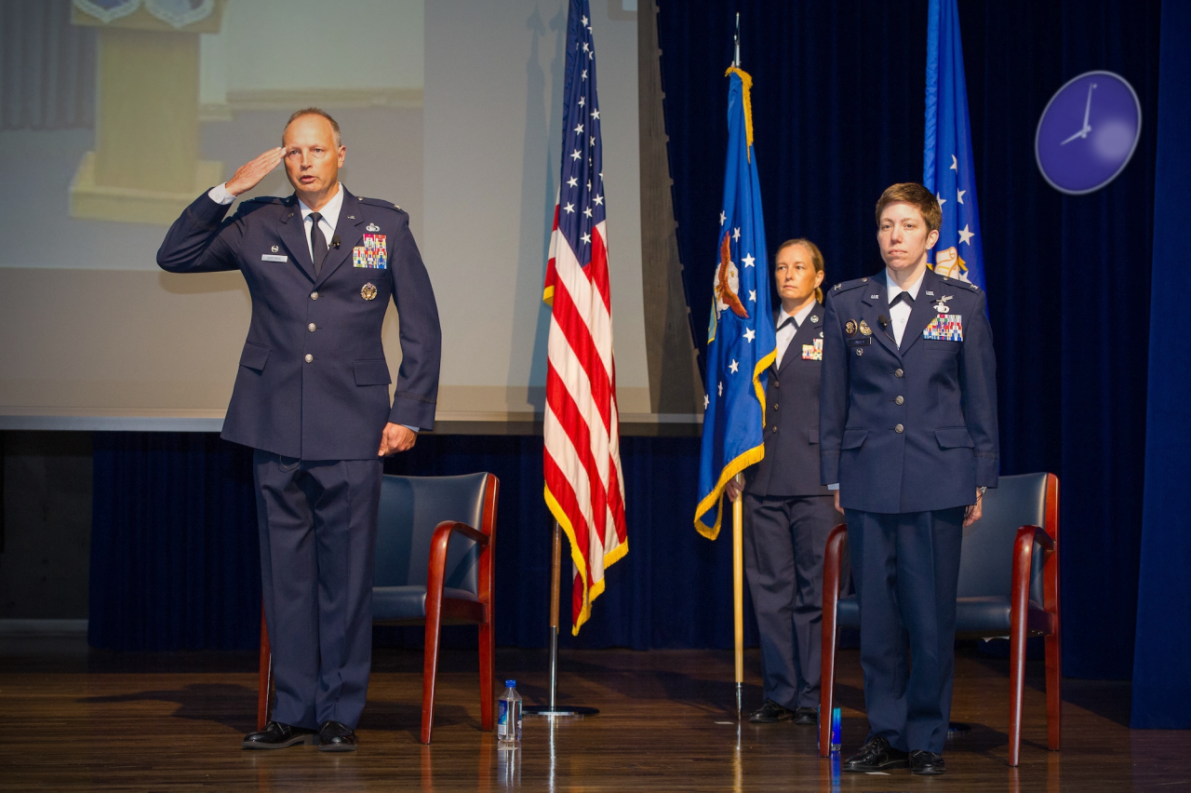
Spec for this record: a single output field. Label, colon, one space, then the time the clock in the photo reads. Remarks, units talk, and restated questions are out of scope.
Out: 7:59
